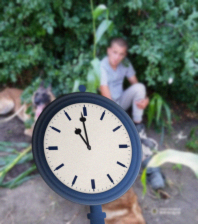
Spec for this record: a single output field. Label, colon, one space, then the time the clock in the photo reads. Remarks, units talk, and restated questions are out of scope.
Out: 10:59
